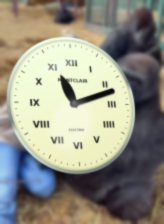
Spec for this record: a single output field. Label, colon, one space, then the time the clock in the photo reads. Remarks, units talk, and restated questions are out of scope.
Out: 11:12
